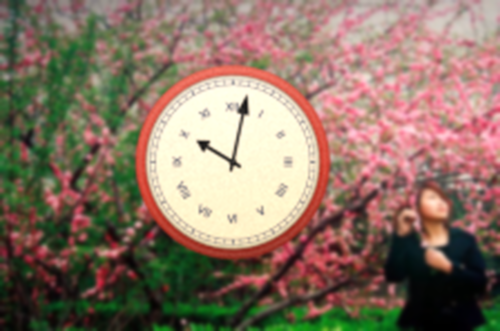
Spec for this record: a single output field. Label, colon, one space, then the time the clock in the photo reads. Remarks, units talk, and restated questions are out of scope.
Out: 10:02
